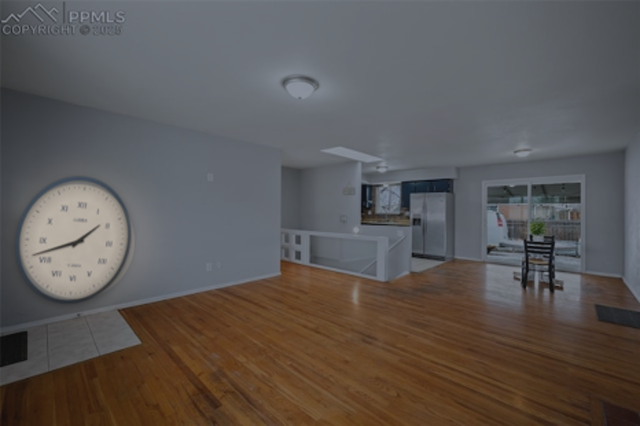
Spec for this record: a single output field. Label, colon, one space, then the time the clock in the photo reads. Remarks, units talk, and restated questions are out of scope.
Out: 1:42
